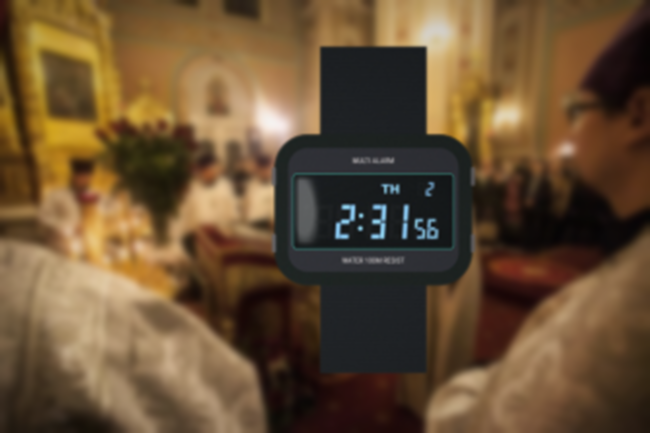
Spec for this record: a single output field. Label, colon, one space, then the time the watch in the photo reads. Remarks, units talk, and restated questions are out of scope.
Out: 2:31:56
